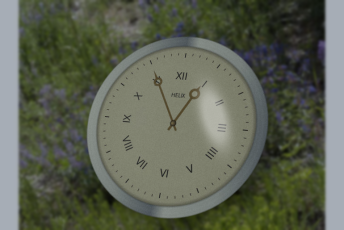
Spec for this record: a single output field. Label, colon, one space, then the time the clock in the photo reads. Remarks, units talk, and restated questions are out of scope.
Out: 12:55
